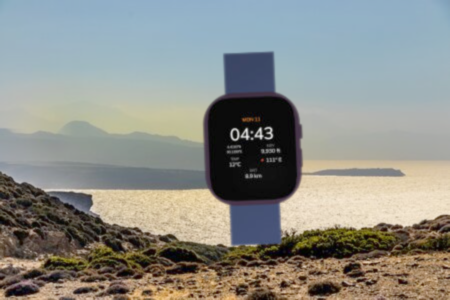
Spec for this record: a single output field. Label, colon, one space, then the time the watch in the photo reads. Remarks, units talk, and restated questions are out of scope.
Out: 4:43
